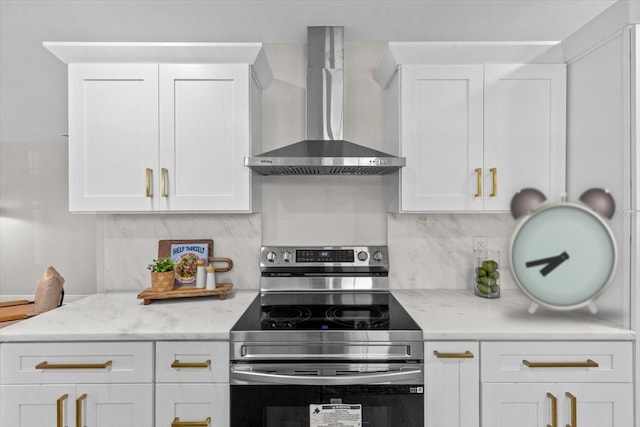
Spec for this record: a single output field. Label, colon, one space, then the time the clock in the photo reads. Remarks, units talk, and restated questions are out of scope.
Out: 7:43
